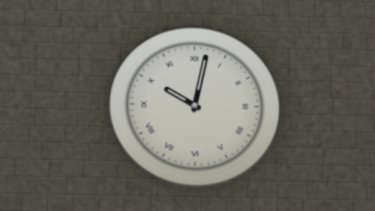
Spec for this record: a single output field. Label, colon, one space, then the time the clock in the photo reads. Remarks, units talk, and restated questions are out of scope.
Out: 10:02
